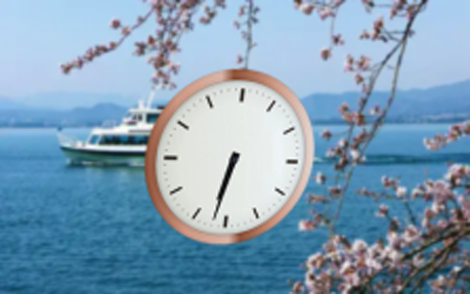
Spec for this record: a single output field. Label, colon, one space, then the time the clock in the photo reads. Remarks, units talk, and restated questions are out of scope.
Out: 6:32
